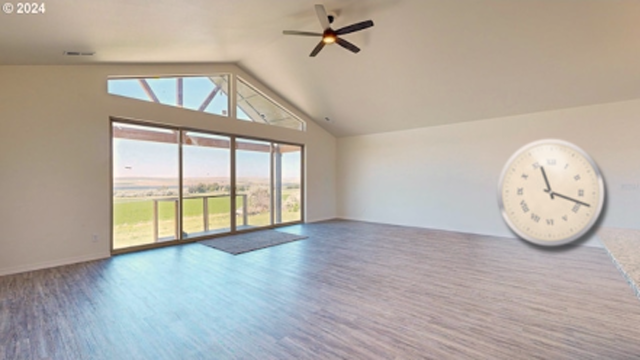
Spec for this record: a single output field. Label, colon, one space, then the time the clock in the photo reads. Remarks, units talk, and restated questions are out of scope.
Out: 11:18
